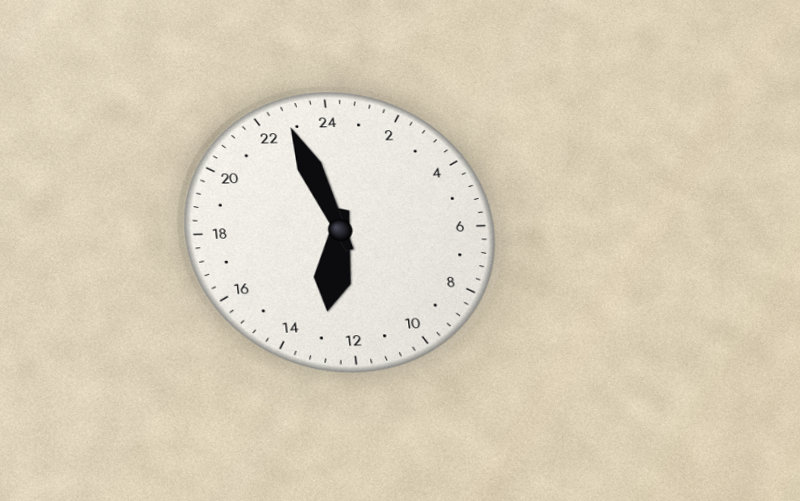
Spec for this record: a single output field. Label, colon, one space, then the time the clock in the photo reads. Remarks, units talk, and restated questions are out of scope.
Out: 12:57
